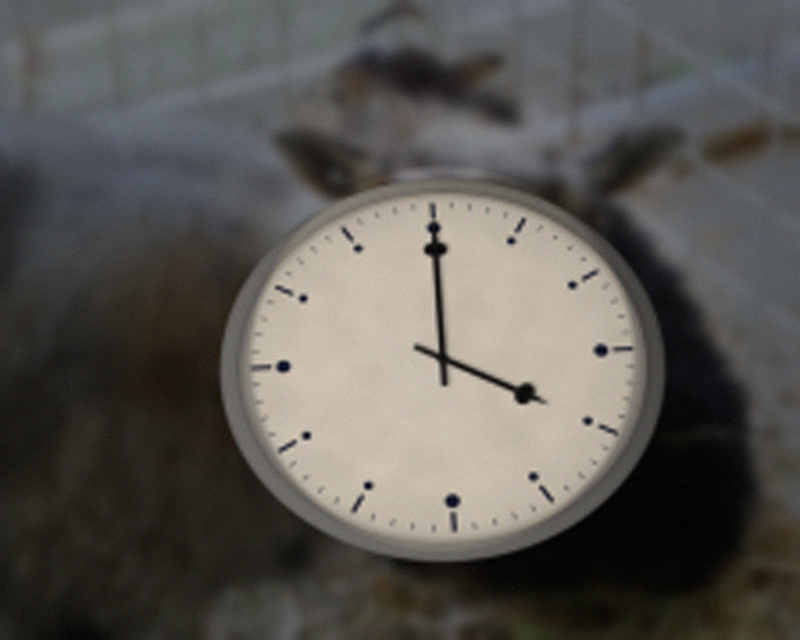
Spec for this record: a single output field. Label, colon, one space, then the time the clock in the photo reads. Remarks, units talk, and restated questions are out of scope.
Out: 4:00
